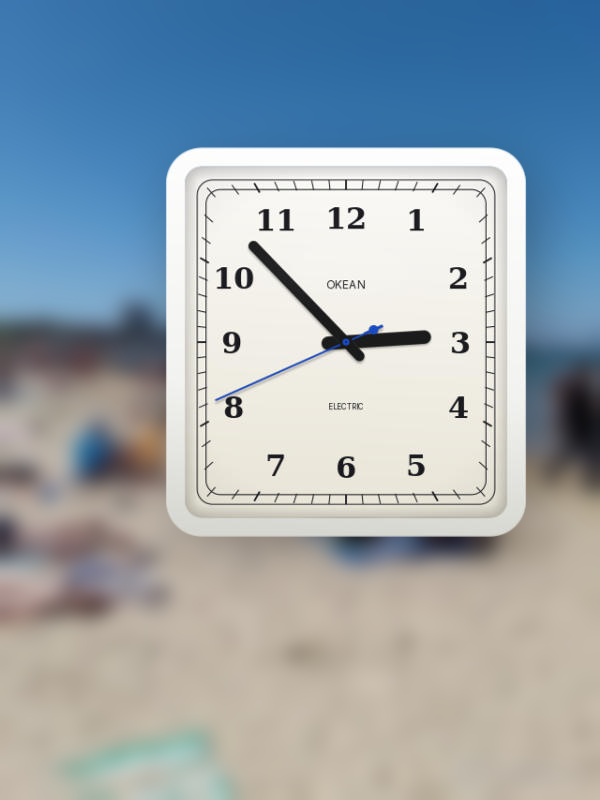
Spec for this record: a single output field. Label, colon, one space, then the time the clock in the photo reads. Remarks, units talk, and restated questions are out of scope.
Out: 2:52:41
